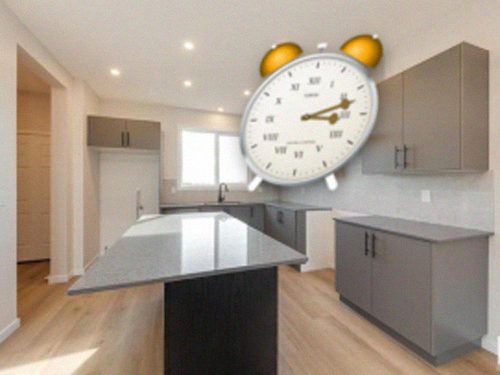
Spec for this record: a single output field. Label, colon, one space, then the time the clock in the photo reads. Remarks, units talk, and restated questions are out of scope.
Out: 3:12
